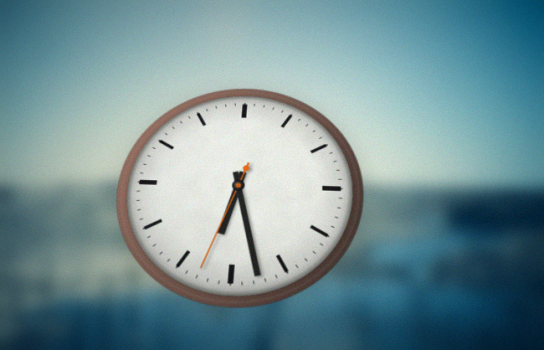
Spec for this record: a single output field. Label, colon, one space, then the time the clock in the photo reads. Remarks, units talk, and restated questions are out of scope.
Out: 6:27:33
